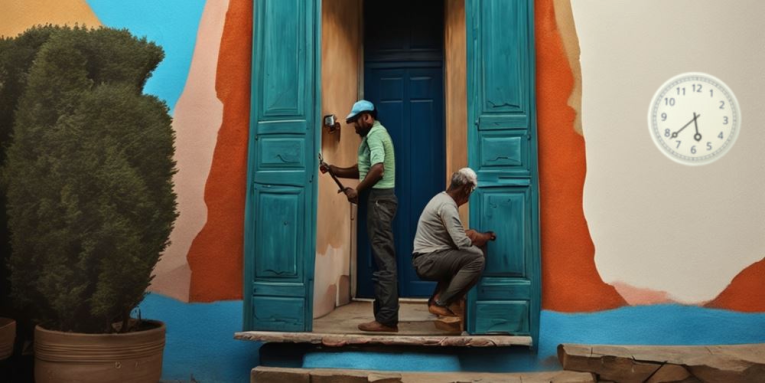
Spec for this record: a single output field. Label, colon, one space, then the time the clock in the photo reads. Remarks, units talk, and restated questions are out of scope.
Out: 5:38
